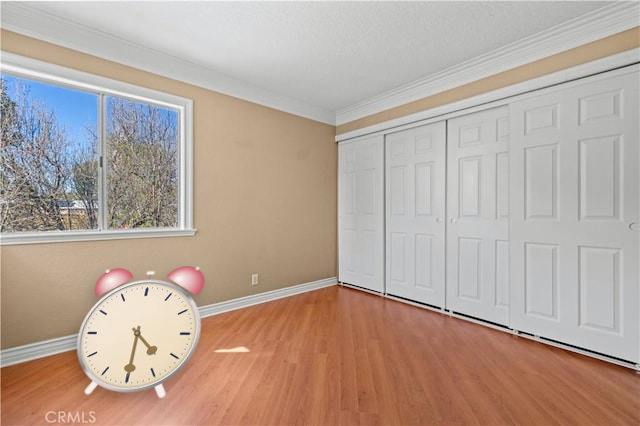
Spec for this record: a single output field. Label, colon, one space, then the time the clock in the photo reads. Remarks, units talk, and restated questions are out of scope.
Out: 4:30
